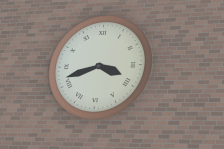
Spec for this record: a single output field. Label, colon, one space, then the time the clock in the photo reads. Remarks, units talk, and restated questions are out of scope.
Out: 3:42
